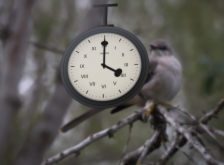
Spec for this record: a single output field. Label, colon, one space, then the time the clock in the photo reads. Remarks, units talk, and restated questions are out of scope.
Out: 4:00
